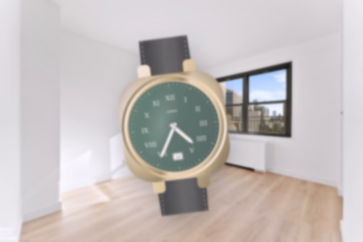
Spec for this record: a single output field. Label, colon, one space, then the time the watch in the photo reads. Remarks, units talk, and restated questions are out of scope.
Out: 4:35
